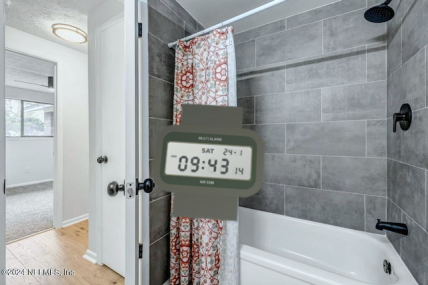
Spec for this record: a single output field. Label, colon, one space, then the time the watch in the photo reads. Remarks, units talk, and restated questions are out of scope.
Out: 9:43
